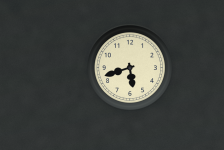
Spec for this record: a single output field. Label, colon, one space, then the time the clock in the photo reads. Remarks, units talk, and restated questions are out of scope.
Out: 5:42
